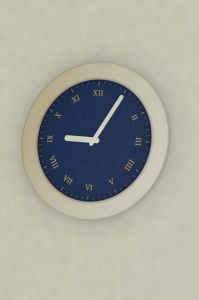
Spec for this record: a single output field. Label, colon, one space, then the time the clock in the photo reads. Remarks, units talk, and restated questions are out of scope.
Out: 9:05
